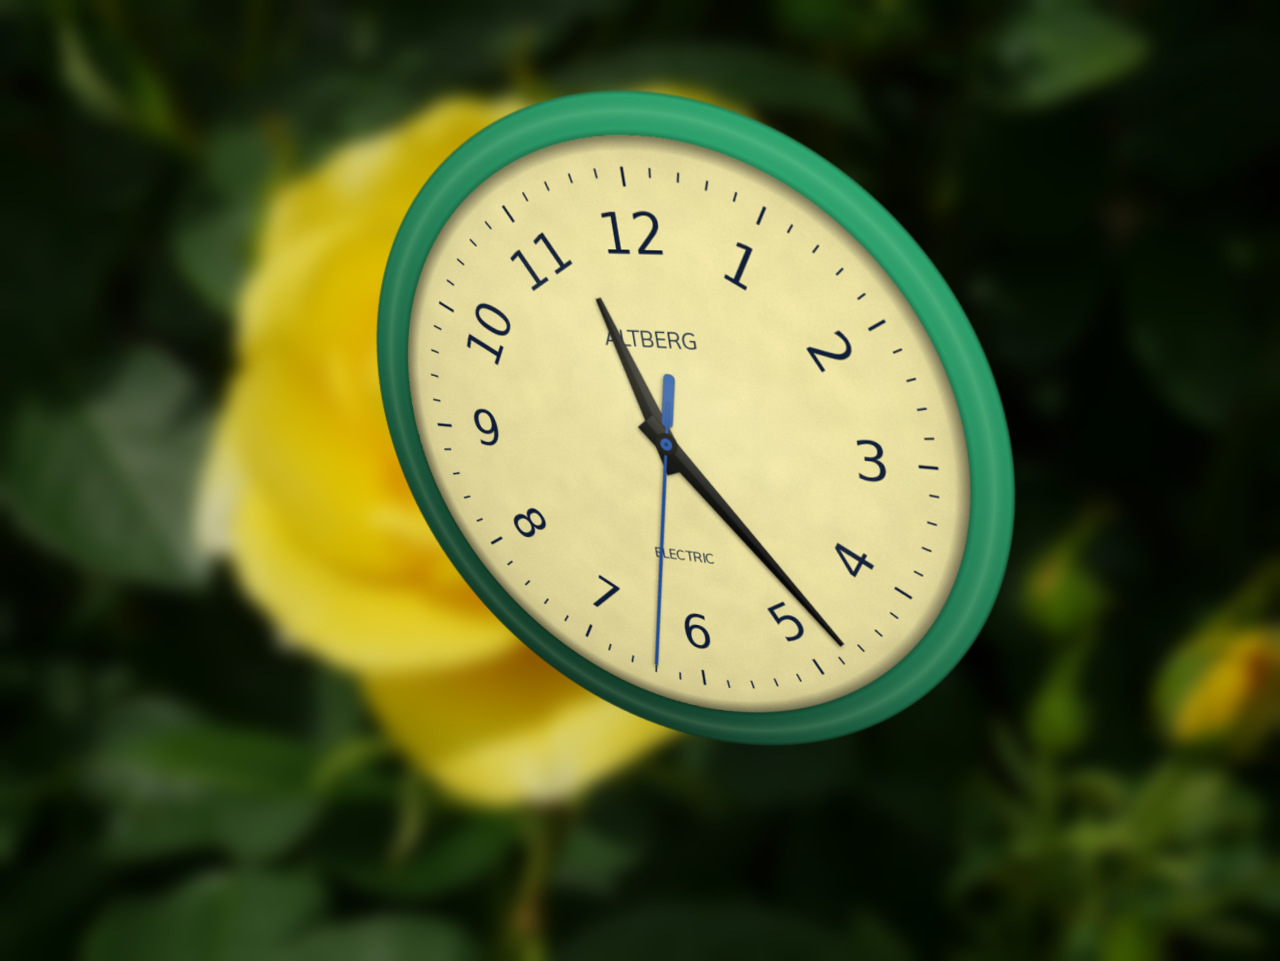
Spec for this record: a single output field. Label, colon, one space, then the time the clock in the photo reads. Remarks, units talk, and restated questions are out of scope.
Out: 11:23:32
